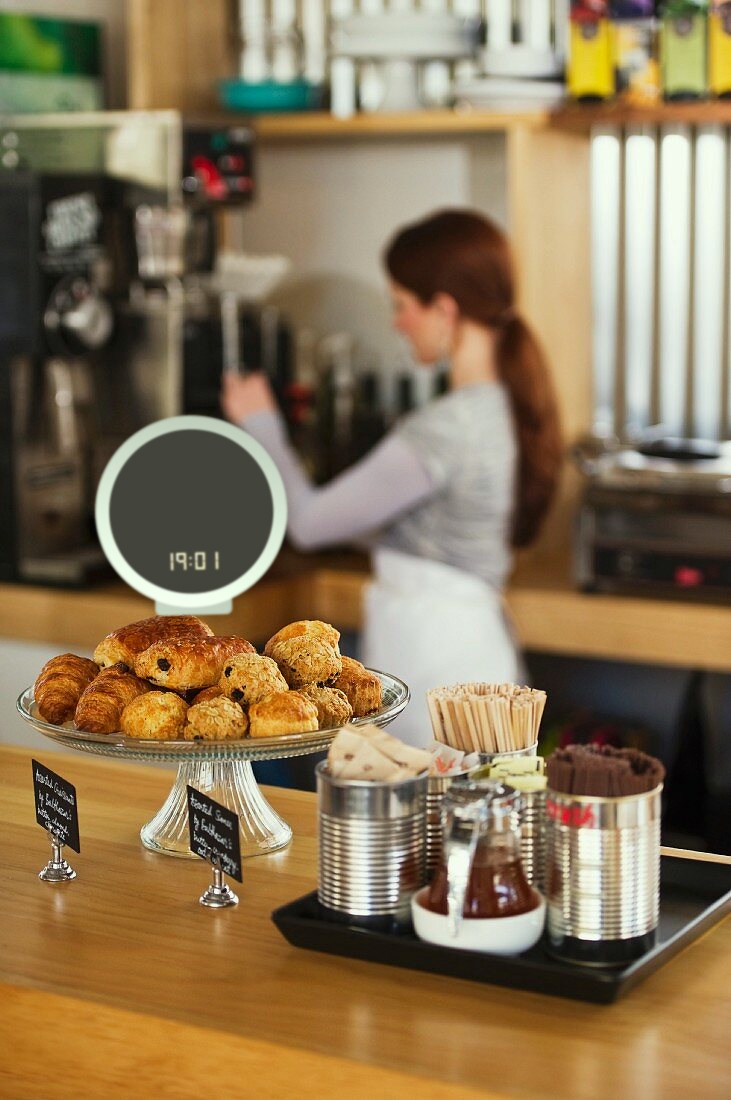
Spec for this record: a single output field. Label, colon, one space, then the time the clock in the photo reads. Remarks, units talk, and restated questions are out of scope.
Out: 19:01
